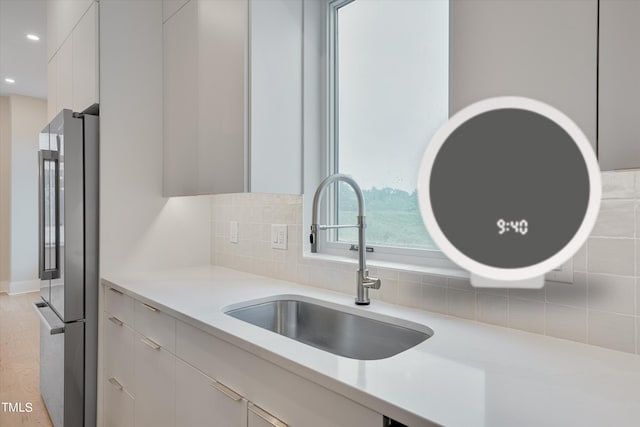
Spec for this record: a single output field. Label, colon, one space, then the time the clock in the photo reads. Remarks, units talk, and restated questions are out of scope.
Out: 9:40
